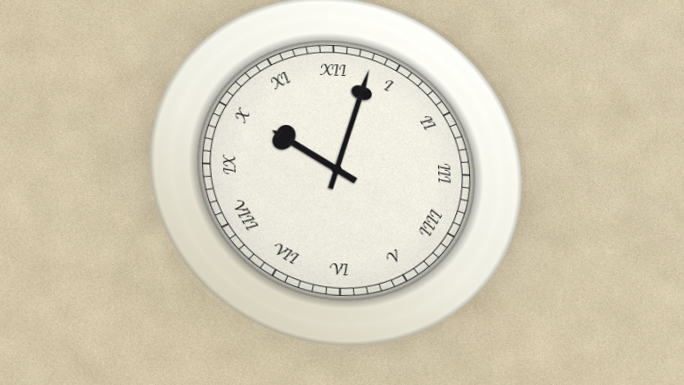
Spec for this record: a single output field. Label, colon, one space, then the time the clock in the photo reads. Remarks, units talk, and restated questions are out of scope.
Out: 10:03
